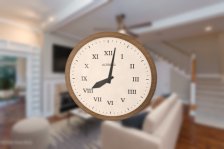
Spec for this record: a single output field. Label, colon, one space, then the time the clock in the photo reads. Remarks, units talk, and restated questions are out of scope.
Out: 8:02
